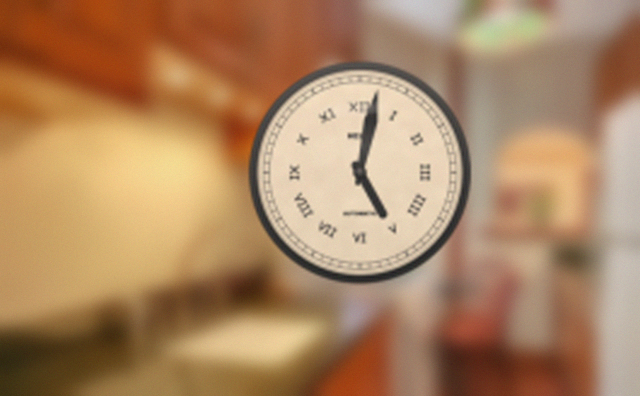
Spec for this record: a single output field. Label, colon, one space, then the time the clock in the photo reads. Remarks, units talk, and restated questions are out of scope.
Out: 5:02
